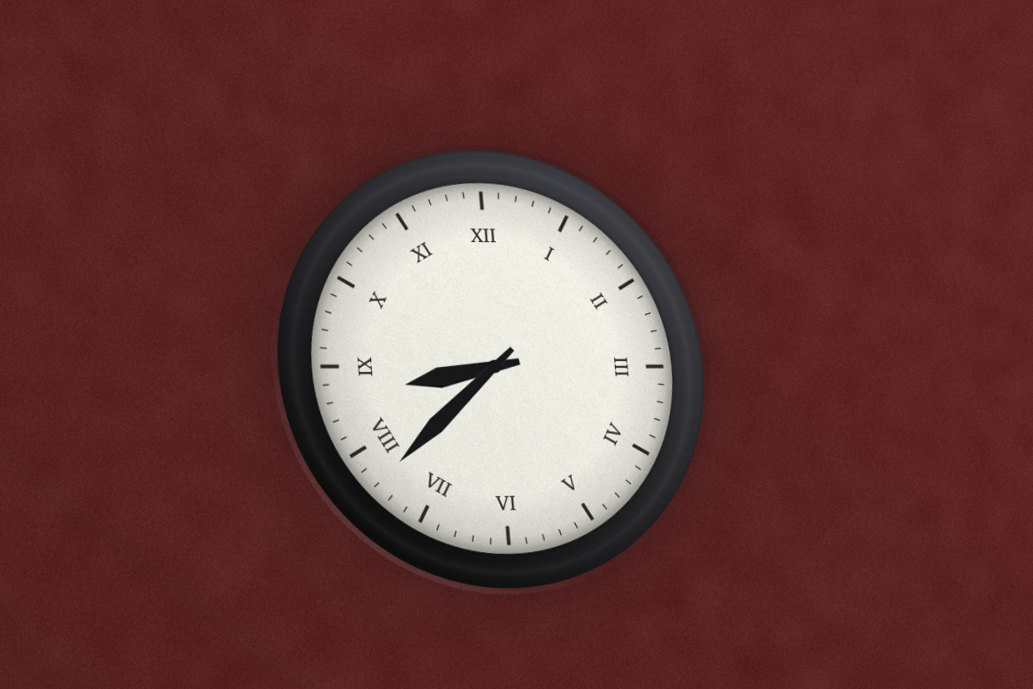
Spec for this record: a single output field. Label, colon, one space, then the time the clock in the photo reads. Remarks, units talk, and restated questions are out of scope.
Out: 8:38
